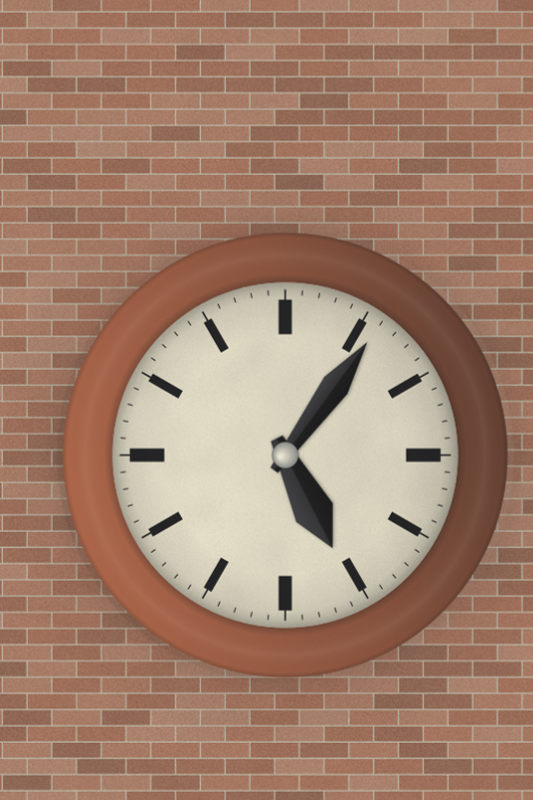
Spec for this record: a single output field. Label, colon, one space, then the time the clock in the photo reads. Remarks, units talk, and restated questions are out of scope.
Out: 5:06
